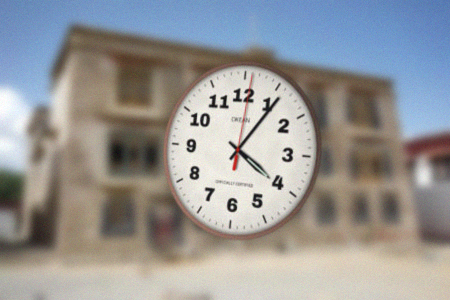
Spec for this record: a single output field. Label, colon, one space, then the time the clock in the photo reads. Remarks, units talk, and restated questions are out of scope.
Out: 4:06:01
